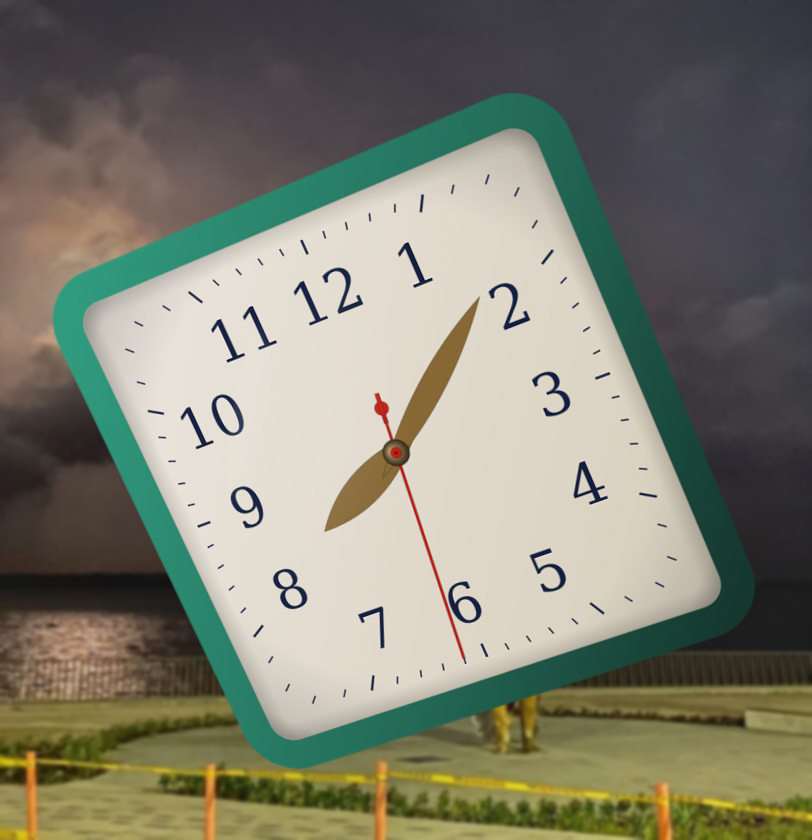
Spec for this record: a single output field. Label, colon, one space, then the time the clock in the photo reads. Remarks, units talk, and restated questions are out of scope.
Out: 8:08:31
